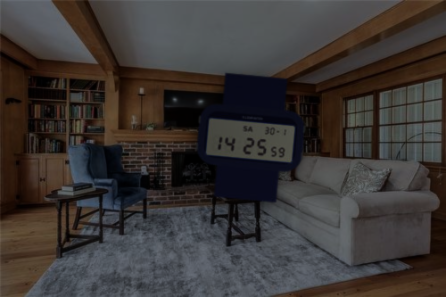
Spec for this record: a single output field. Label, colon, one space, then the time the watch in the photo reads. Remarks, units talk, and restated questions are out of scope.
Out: 14:25:59
